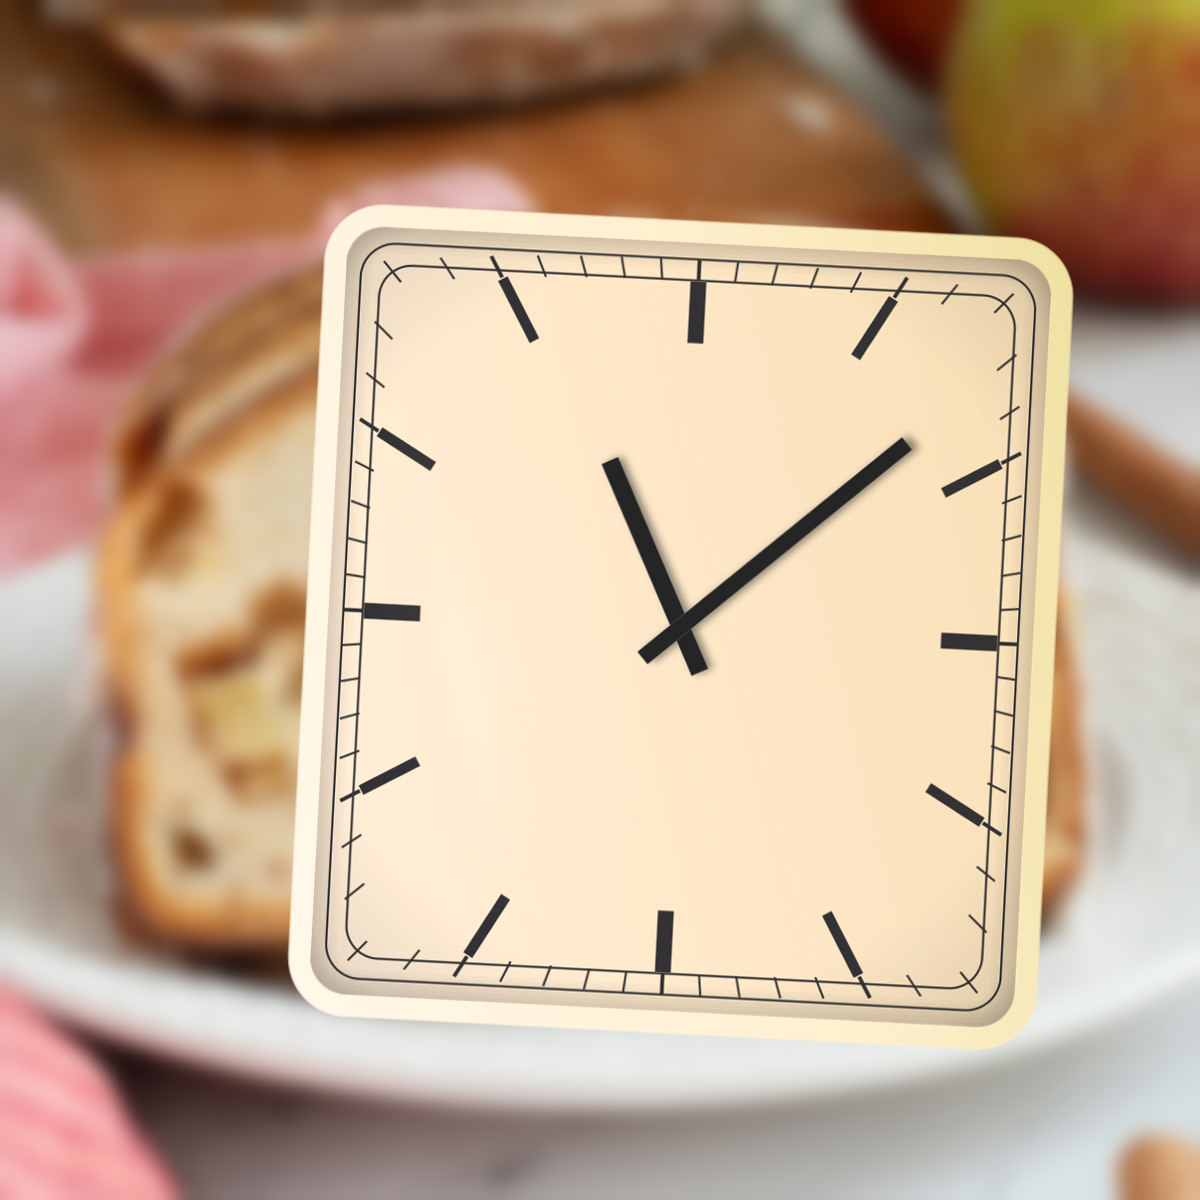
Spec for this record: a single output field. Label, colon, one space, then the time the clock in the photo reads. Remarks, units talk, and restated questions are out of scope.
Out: 11:08
